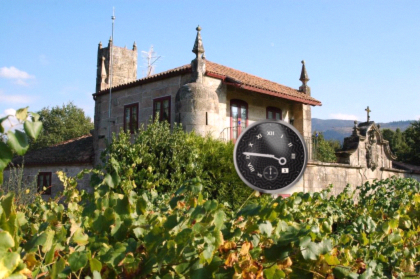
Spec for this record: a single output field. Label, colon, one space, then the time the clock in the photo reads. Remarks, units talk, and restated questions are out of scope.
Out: 3:46
